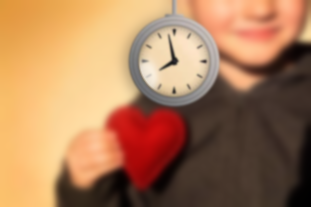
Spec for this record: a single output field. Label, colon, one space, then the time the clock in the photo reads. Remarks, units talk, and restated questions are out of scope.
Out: 7:58
